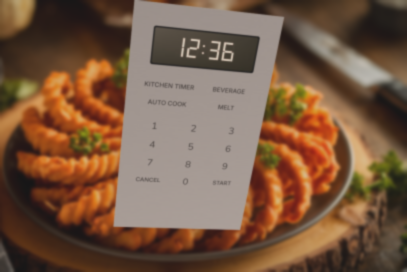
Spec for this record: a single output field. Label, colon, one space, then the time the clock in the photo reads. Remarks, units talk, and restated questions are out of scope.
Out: 12:36
